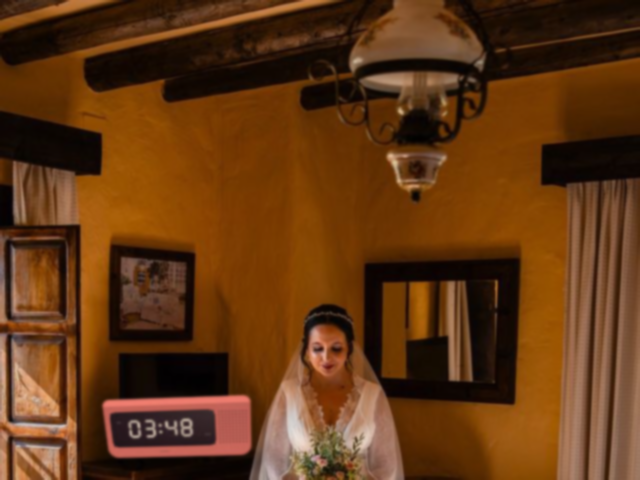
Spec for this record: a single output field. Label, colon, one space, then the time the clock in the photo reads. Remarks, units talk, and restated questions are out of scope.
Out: 3:48
